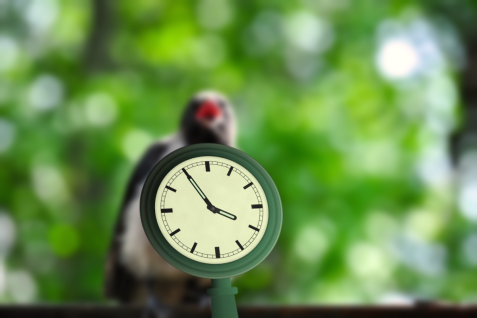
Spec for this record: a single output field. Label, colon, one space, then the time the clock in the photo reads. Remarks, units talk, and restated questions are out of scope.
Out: 3:55
